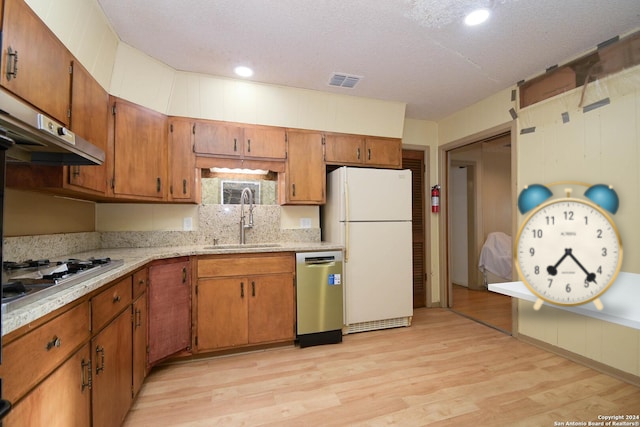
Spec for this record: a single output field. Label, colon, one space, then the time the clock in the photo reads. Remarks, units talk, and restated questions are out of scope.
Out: 7:23
